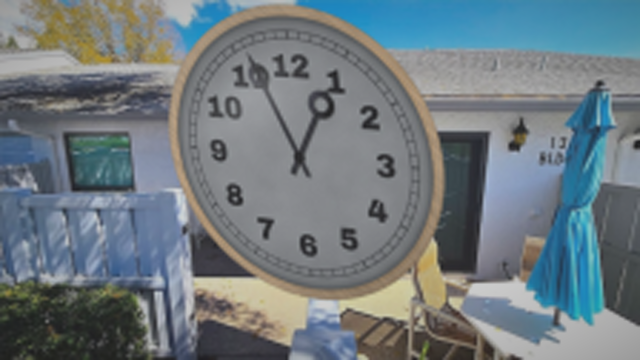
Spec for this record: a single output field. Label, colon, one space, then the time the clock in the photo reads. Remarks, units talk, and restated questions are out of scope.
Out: 12:56
